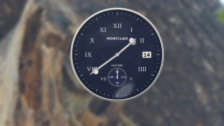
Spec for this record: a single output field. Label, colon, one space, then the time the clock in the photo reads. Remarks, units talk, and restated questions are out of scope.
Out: 1:39
